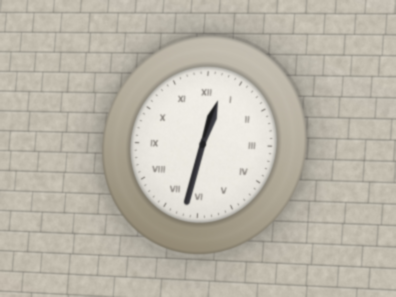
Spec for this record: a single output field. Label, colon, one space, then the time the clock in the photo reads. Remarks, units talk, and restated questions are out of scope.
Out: 12:32
